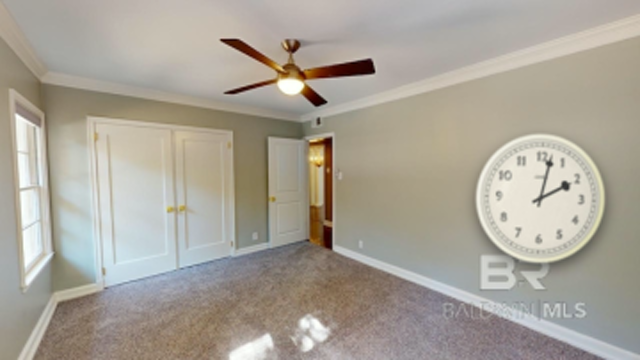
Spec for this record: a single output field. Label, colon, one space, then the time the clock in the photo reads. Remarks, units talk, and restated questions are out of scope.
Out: 2:02
